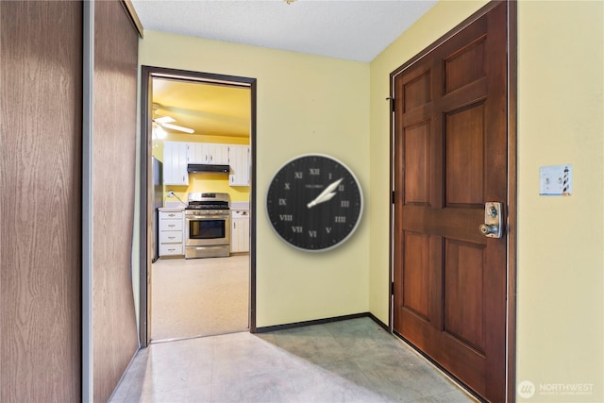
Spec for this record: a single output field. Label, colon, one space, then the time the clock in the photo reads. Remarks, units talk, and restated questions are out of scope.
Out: 2:08
